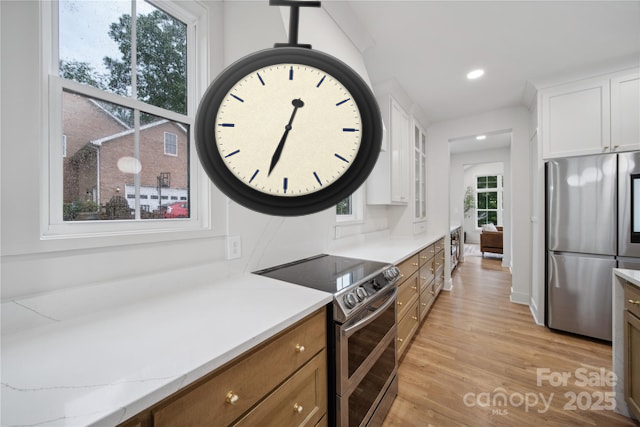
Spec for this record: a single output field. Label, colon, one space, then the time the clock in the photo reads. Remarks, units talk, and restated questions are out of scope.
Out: 12:33
